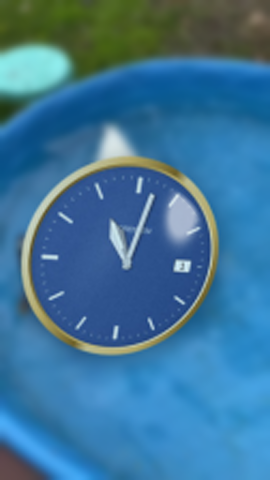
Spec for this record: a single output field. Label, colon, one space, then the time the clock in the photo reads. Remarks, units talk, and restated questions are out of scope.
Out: 11:02
